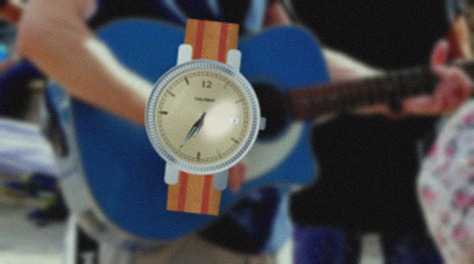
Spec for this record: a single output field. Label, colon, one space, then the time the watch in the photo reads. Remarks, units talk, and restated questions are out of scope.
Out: 6:35
